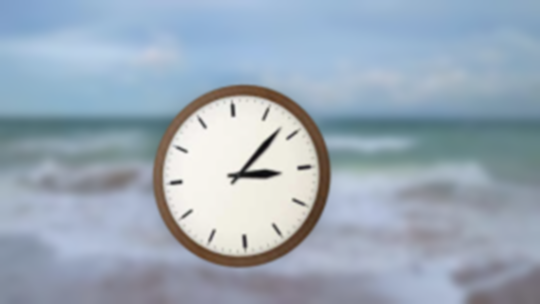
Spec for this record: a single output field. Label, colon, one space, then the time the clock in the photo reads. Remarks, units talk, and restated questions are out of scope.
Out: 3:08
